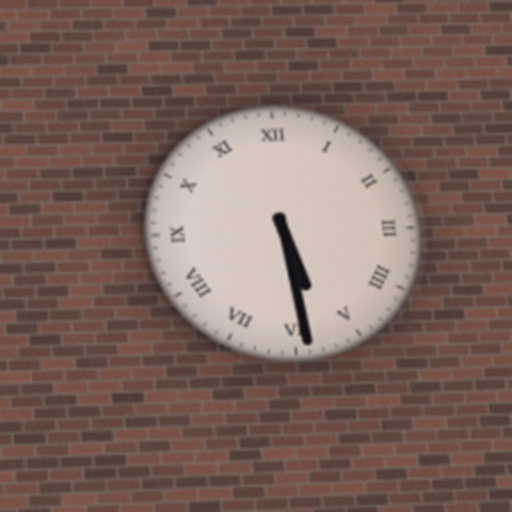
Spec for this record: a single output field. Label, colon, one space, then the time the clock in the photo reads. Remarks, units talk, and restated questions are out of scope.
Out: 5:29
